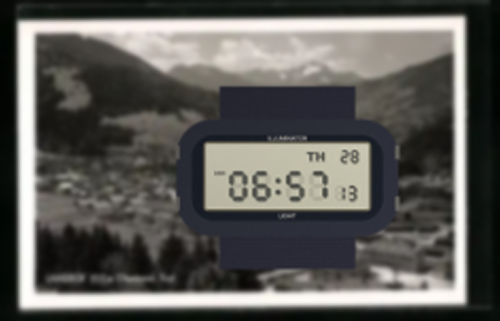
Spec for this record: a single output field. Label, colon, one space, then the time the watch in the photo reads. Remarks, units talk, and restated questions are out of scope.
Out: 6:57:13
